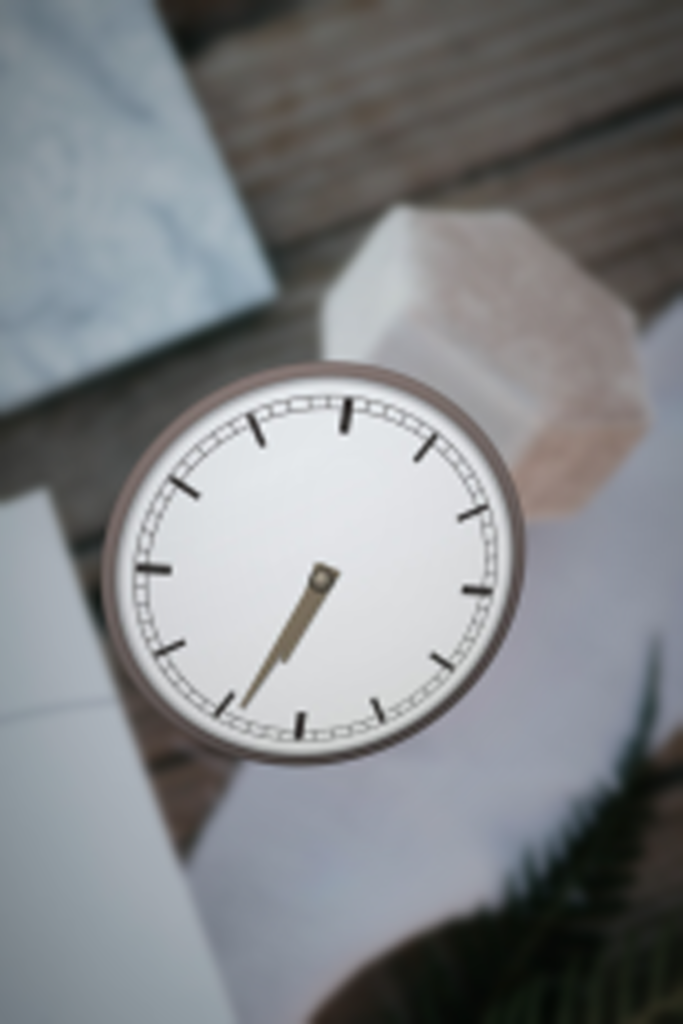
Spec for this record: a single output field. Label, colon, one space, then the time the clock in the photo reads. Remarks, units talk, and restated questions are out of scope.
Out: 6:34
